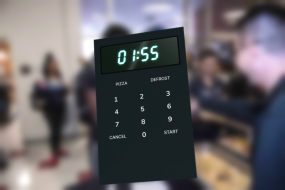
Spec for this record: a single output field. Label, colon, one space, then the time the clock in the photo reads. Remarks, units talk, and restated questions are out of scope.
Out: 1:55
